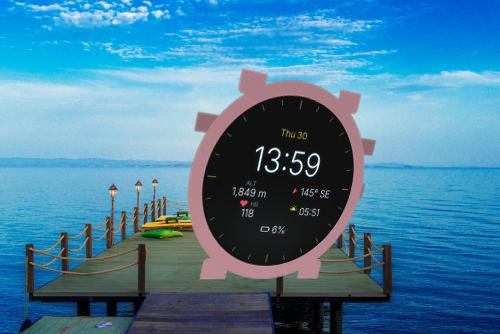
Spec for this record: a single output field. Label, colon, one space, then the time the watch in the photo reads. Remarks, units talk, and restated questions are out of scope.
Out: 13:59
